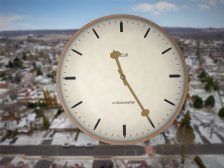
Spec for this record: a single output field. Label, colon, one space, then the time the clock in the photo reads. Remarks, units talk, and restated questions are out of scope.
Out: 11:25
